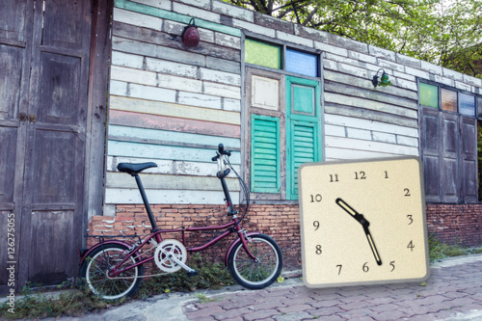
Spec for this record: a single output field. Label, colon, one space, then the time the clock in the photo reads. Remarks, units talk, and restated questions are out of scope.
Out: 10:27
